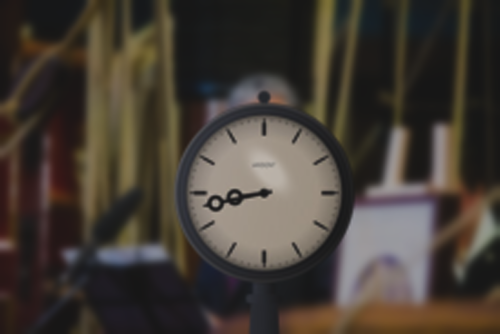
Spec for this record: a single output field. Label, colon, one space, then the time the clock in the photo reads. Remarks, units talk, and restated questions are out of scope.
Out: 8:43
